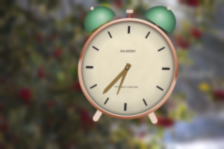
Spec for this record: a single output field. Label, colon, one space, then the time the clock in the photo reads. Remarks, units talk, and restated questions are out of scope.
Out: 6:37
